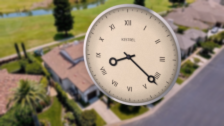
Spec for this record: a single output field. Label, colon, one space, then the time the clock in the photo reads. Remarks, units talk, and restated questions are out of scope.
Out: 8:22
